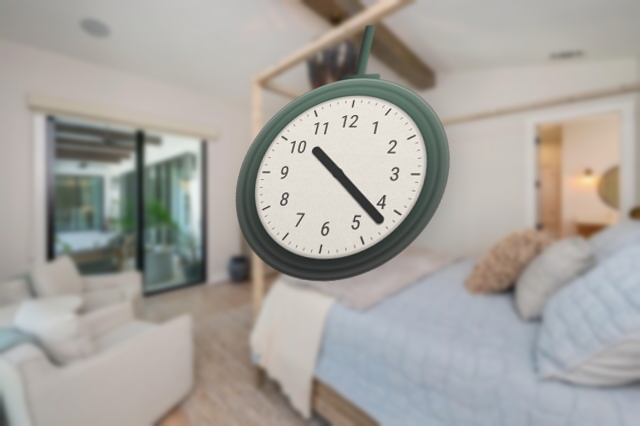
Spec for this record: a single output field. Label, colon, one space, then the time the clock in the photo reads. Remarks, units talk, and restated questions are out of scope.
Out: 10:22
